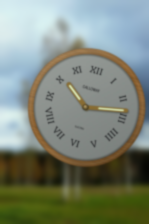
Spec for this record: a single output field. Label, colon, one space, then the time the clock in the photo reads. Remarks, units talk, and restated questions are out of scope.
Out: 10:13
